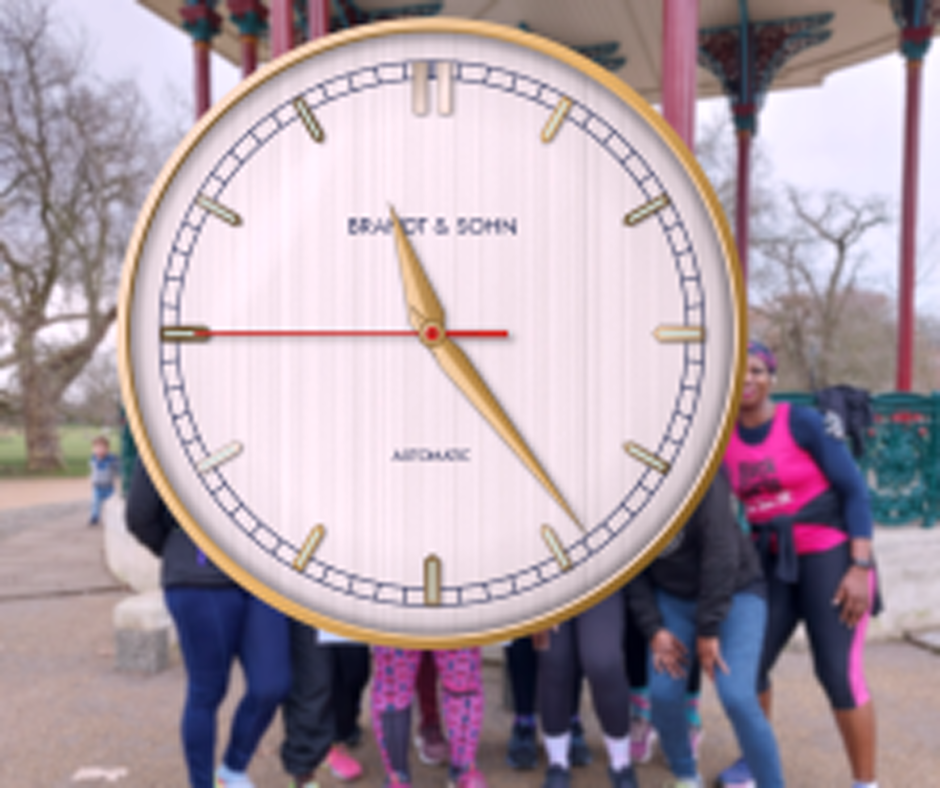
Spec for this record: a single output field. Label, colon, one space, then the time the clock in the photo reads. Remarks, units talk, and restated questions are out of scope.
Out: 11:23:45
